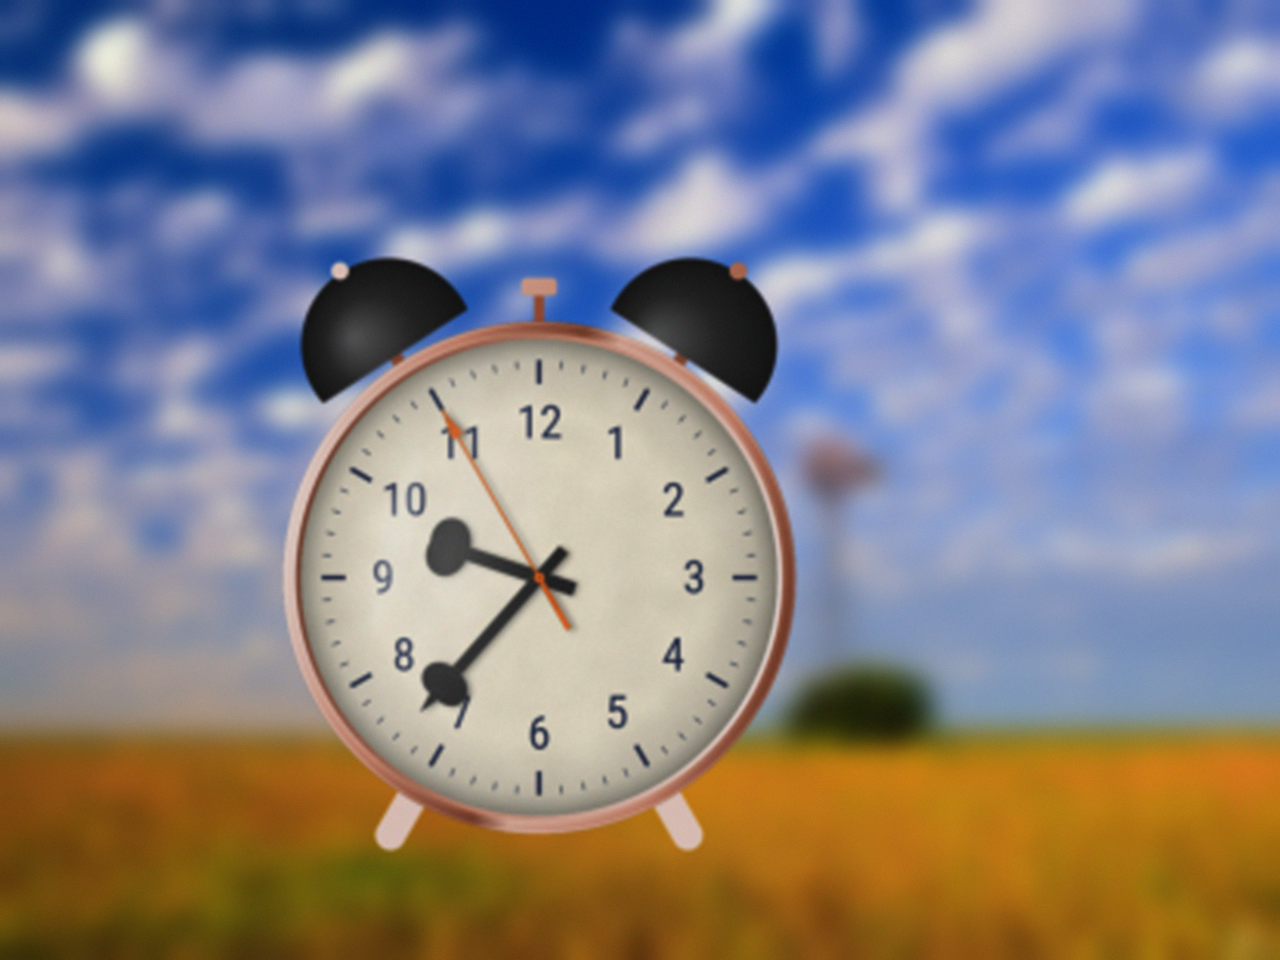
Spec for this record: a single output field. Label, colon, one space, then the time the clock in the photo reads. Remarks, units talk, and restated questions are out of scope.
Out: 9:36:55
